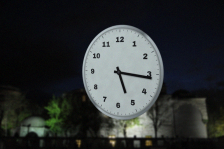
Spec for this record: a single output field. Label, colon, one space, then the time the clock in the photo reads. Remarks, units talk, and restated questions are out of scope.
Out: 5:16
